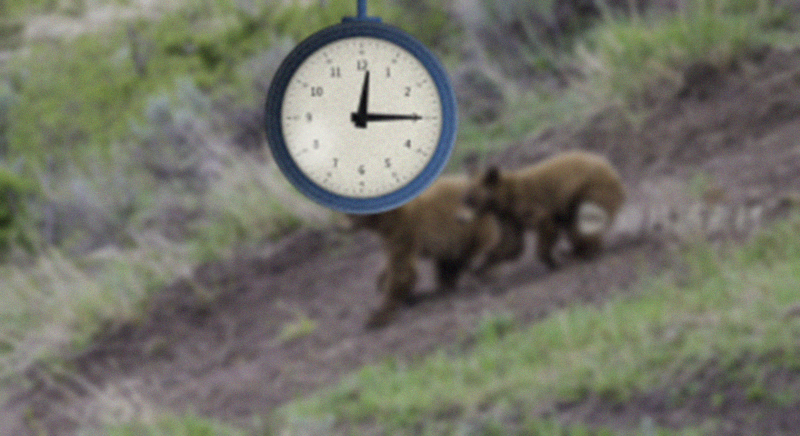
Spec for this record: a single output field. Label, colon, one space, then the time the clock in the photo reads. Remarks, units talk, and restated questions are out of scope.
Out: 12:15
